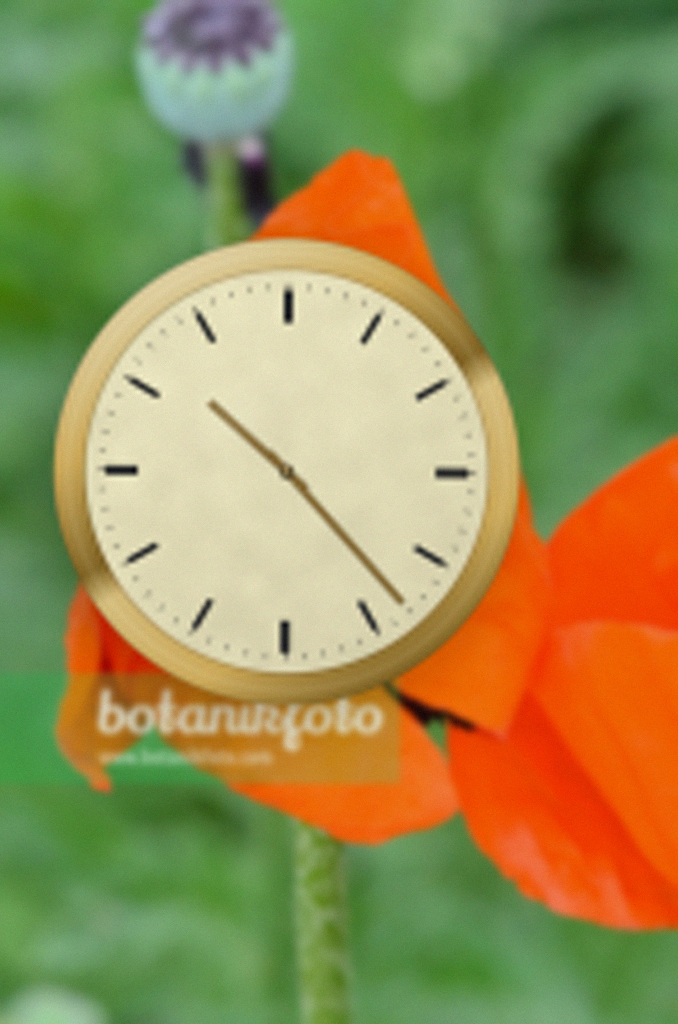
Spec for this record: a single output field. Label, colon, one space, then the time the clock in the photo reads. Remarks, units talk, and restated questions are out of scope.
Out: 10:23
